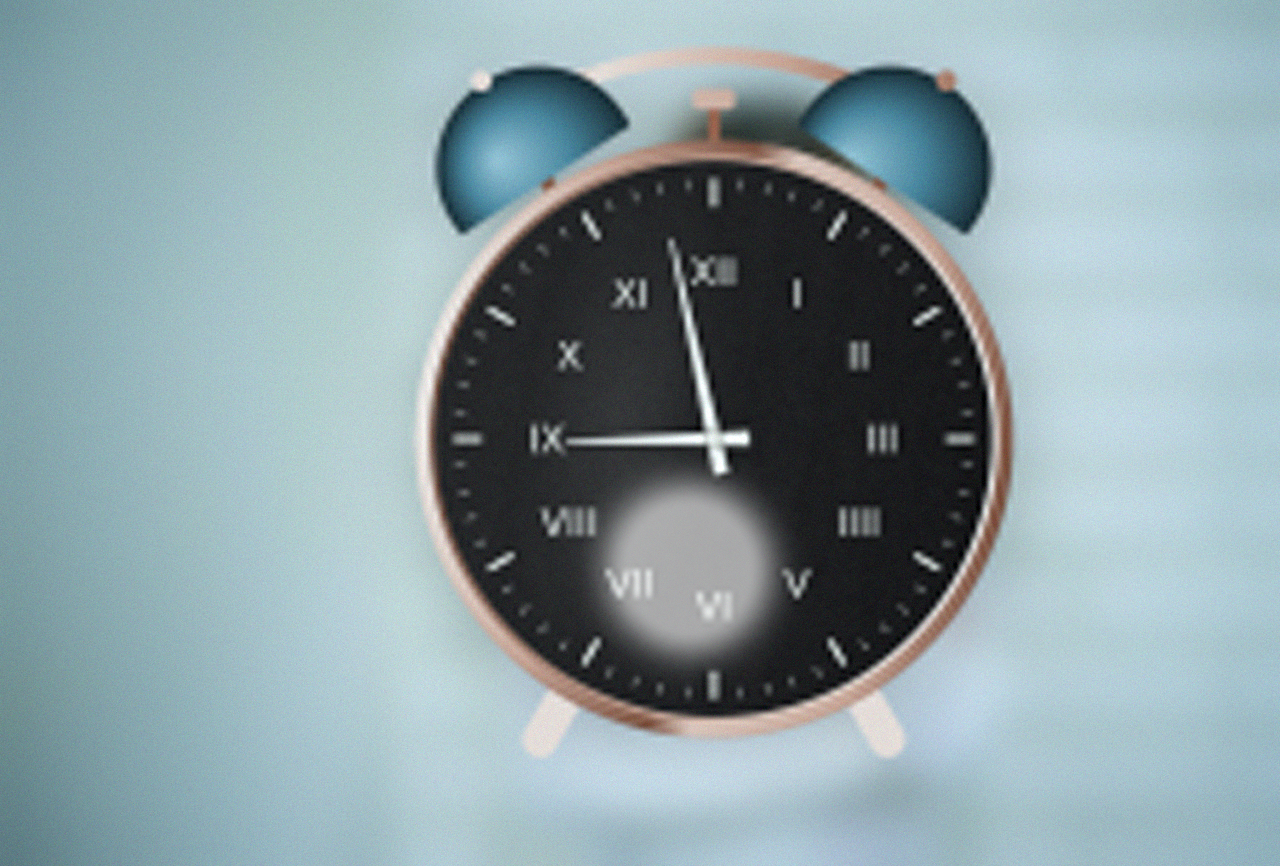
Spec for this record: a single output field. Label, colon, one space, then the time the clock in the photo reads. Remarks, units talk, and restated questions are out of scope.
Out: 8:58
